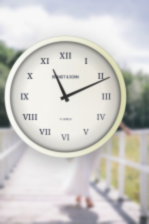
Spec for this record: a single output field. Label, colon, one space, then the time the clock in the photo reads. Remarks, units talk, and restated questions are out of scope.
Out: 11:11
